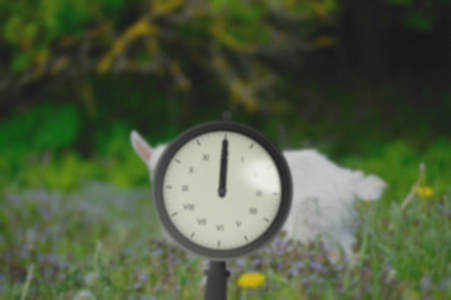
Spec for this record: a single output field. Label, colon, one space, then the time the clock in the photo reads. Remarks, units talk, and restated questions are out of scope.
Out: 12:00
